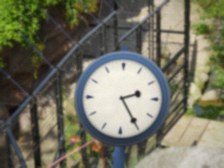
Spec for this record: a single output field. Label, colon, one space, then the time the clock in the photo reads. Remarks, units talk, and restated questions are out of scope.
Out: 2:25
